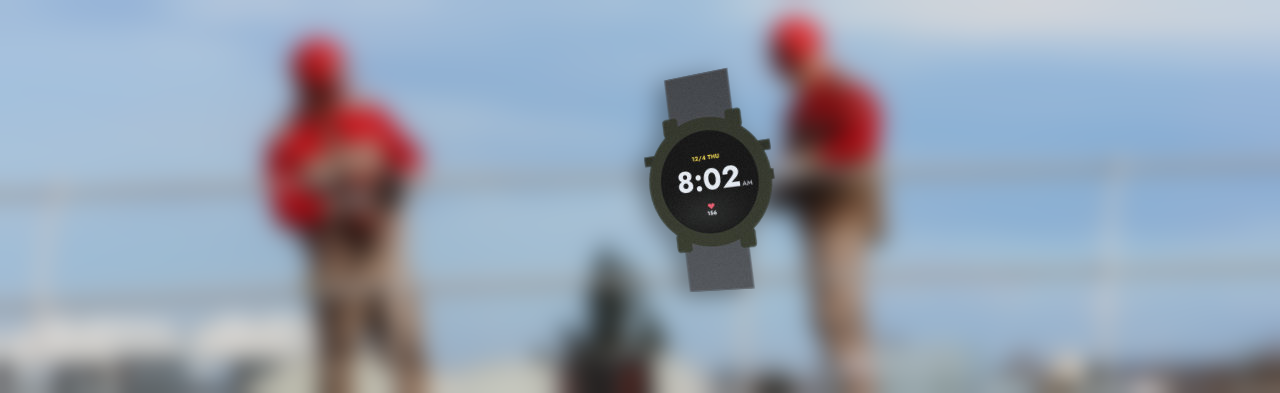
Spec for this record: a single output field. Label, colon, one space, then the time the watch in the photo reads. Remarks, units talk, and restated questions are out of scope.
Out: 8:02
